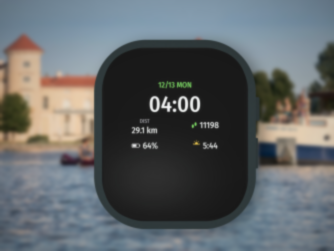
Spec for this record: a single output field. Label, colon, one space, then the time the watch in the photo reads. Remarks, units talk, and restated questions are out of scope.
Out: 4:00
